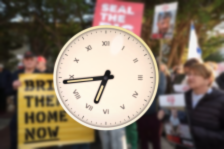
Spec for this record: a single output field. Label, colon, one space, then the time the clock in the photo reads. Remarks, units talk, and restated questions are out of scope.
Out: 6:44
